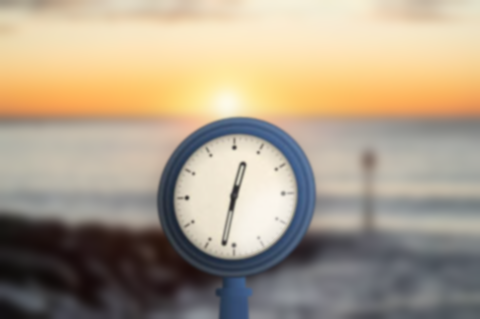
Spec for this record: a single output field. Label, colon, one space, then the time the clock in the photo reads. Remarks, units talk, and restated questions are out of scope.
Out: 12:32
